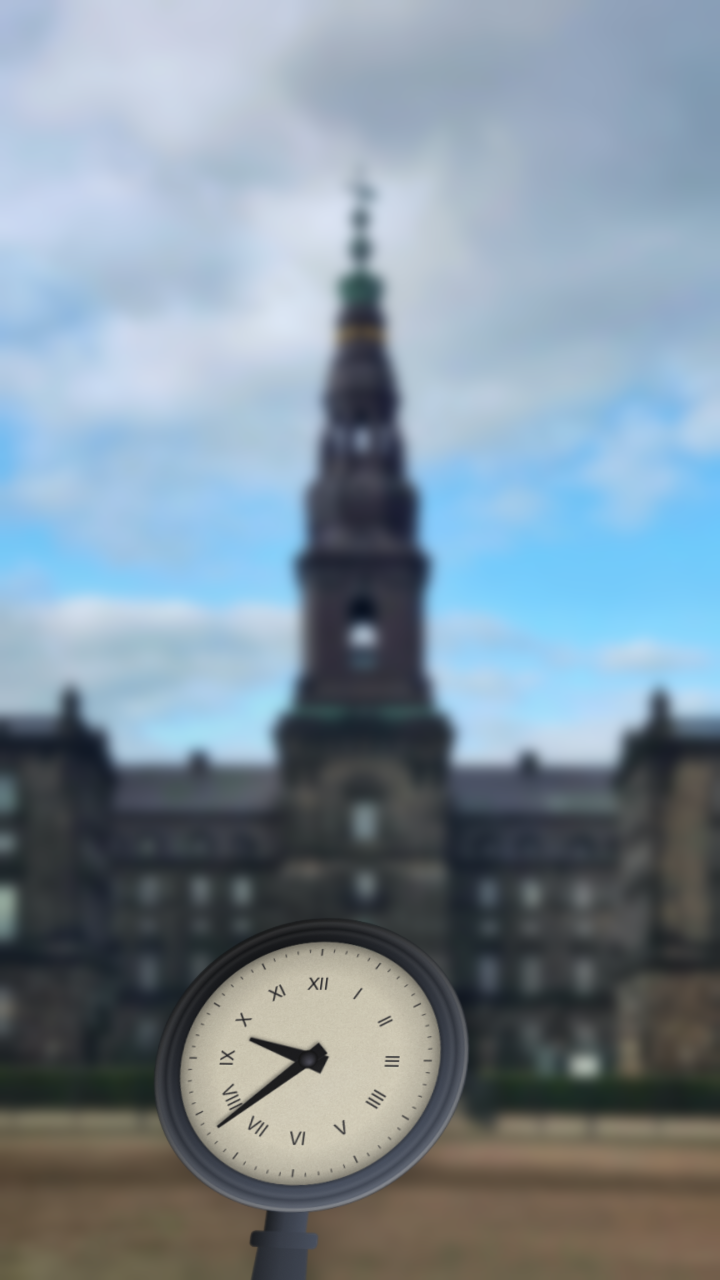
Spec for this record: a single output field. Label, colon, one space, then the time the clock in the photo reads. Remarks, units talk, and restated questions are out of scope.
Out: 9:38
